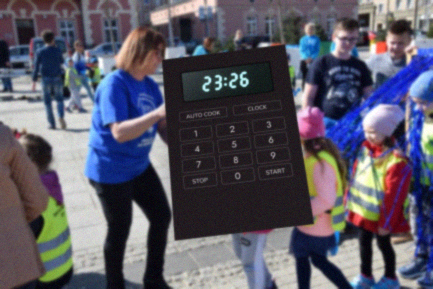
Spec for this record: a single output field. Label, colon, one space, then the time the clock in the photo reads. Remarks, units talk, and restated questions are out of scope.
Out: 23:26
